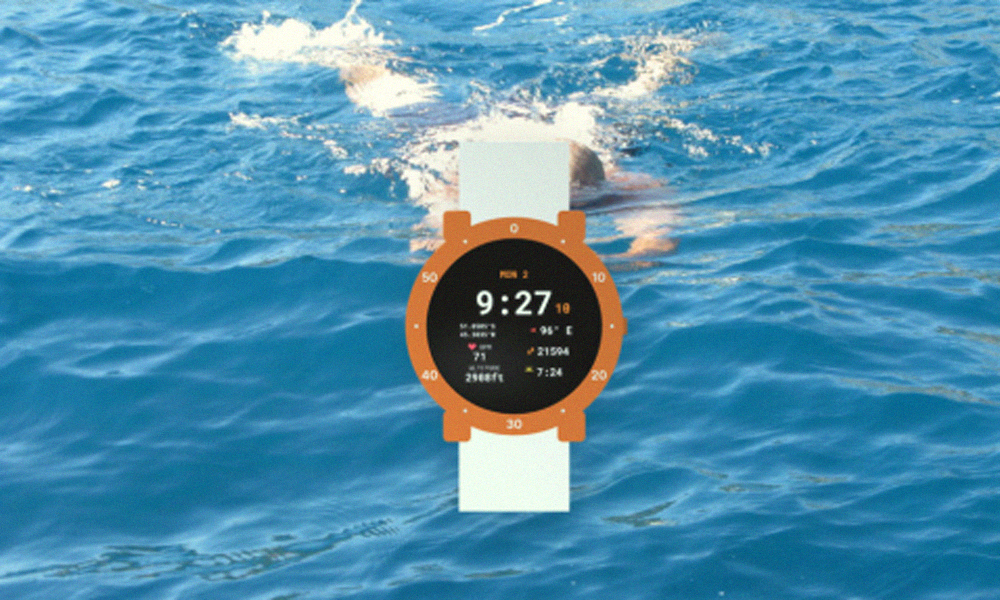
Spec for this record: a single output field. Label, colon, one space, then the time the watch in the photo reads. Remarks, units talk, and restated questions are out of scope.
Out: 9:27
